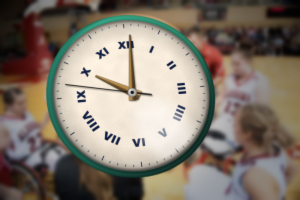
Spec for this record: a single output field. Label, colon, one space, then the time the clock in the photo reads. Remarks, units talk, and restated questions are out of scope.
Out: 10:00:47
